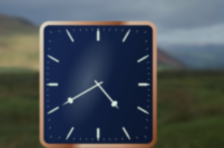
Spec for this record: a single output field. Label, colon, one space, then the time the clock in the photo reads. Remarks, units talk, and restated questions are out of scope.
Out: 4:40
